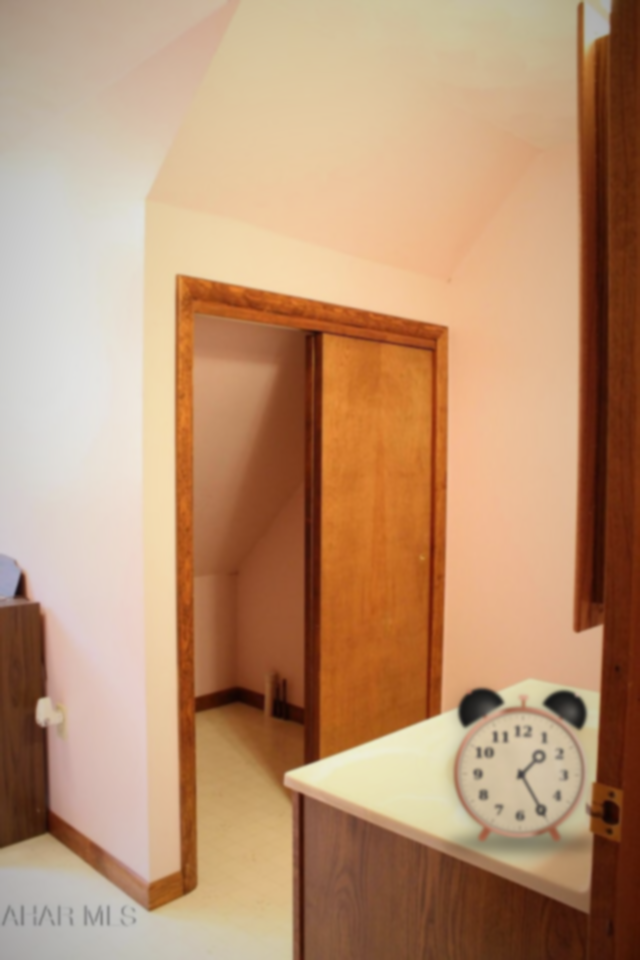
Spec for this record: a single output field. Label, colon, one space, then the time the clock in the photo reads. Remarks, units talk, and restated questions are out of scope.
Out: 1:25
